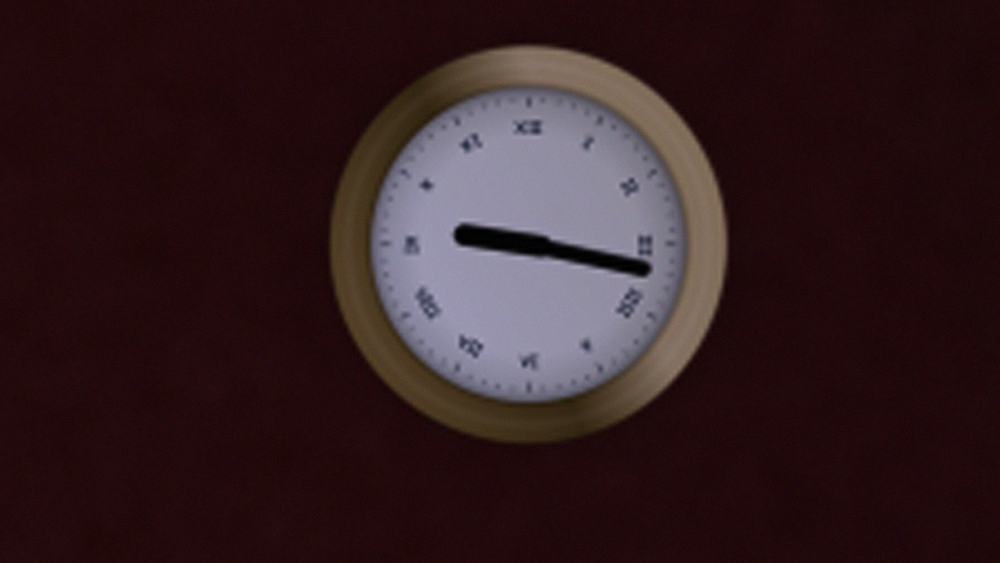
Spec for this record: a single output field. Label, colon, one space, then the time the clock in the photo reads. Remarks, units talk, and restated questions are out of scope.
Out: 9:17
